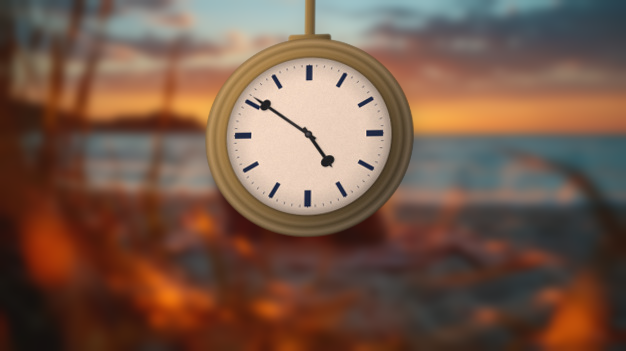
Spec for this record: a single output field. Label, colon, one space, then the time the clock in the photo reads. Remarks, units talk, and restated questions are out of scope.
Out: 4:51
